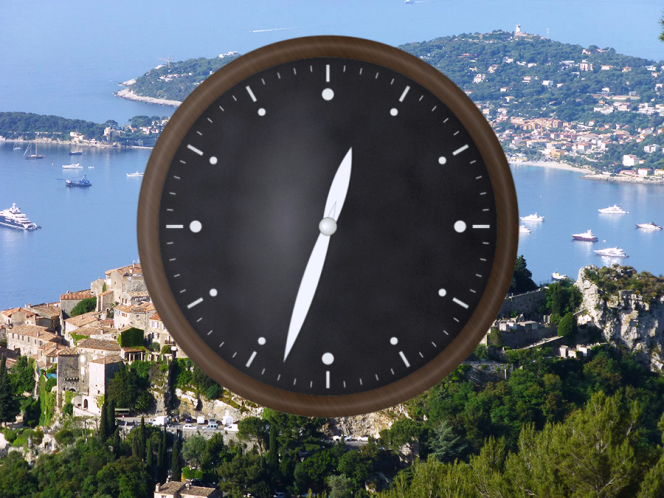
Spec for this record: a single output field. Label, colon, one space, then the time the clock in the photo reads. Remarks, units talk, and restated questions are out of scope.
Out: 12:33
